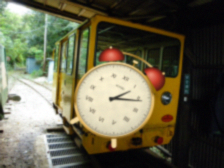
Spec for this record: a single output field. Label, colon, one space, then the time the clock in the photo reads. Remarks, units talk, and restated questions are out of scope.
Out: 1:11
